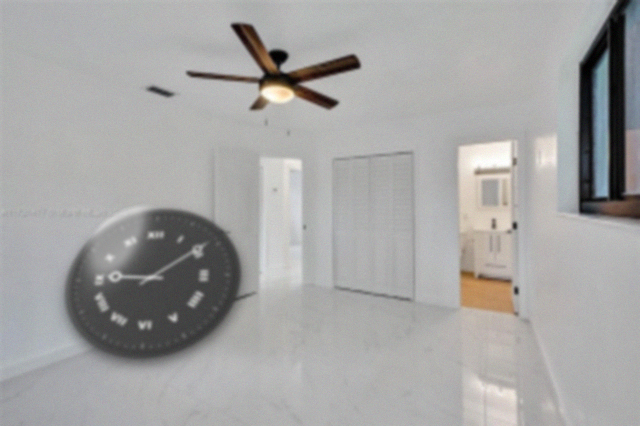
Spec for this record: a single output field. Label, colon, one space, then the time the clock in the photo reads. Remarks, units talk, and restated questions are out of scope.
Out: 9:09
